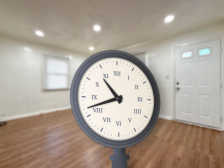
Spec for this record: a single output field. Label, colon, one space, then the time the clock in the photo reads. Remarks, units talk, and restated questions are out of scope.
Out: 10:42
